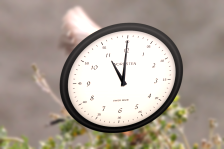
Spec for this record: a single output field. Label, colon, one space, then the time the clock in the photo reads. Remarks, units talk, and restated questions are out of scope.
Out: 11:00
